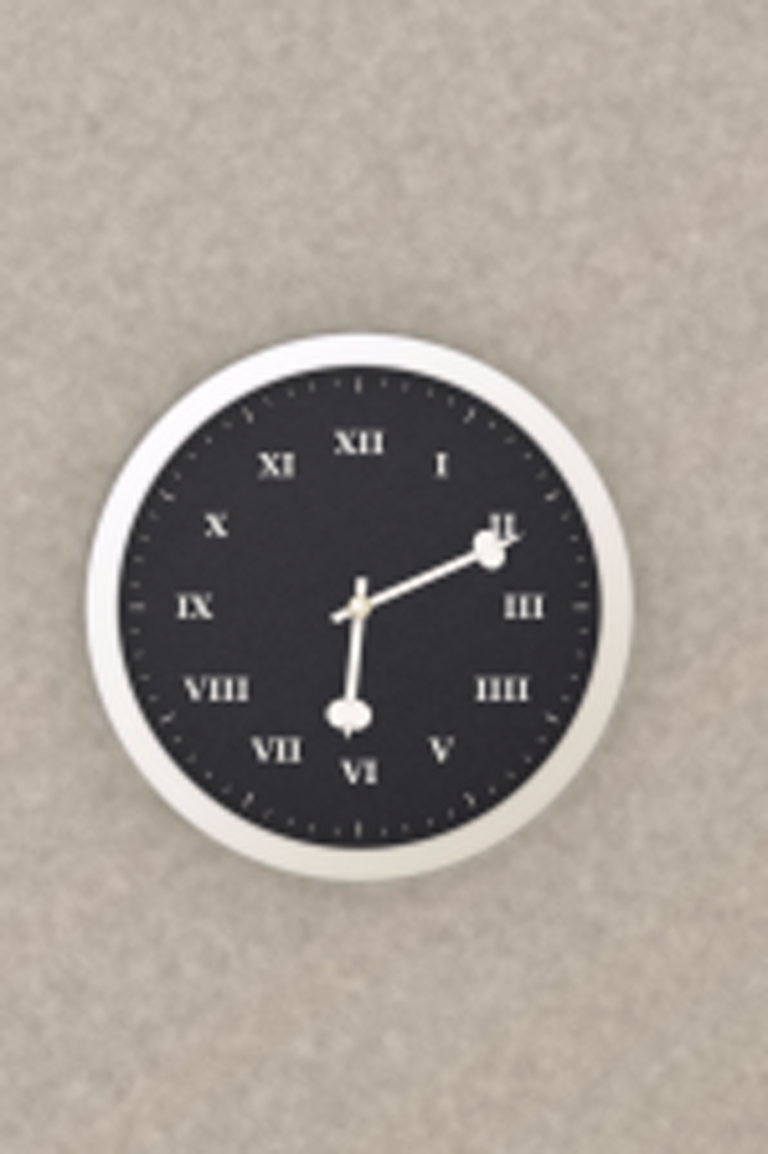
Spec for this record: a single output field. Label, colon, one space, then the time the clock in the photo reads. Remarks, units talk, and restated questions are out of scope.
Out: 6:11
